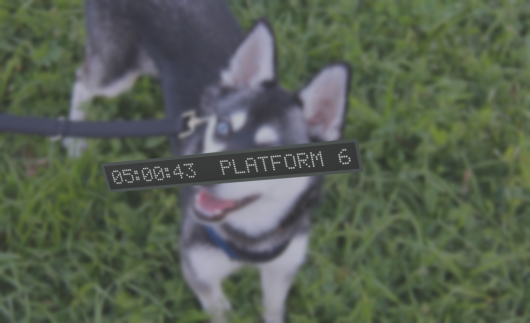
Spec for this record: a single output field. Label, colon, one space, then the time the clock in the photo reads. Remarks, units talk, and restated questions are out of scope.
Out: 5:00:43
